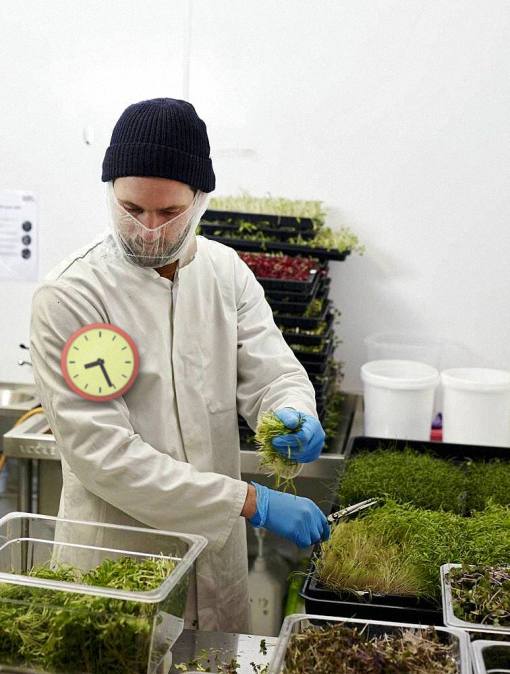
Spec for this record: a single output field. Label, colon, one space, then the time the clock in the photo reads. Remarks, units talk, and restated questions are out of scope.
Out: 8:26
